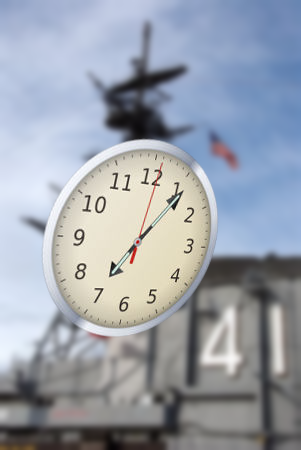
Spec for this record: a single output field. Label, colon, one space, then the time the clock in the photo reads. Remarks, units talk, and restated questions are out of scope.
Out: 7:06:01
